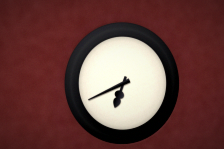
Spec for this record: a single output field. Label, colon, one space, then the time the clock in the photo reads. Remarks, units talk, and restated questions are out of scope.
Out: 6:41
